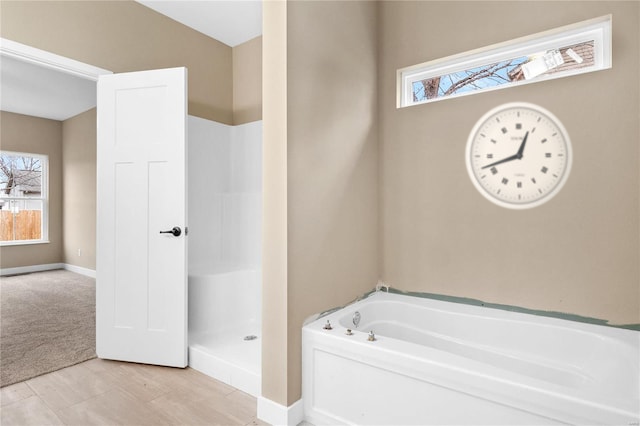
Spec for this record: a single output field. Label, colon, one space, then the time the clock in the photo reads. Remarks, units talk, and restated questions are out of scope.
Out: 12:42
